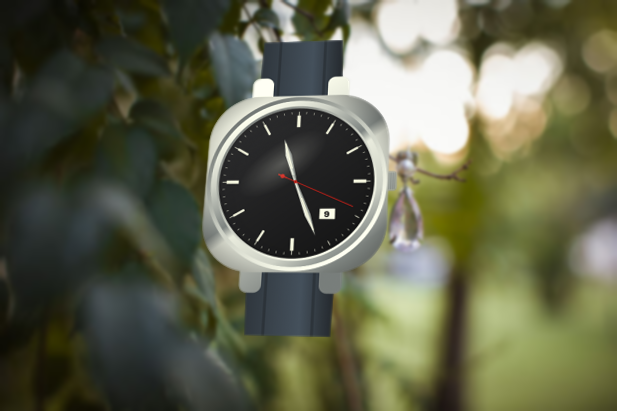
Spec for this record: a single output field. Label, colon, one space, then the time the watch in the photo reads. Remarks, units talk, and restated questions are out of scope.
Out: 11:26:19
